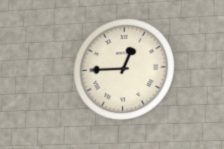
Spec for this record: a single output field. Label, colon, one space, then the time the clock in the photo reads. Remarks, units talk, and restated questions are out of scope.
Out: 12:45
